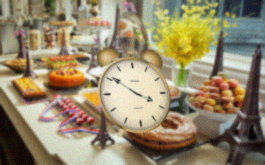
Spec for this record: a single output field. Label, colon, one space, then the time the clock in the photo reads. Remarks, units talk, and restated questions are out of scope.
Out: 3:51
